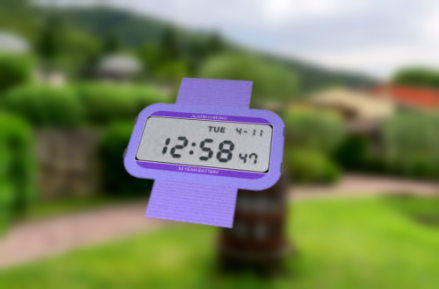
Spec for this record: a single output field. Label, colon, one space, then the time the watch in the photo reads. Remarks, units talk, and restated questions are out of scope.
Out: 12:58:47
